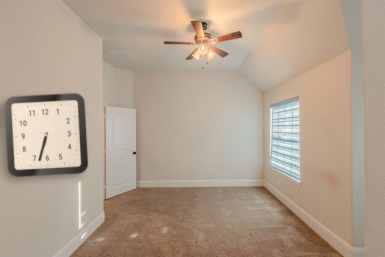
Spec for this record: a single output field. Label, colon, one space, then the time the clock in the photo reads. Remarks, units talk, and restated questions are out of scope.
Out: 6:33
